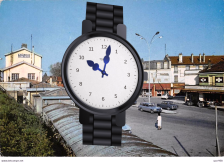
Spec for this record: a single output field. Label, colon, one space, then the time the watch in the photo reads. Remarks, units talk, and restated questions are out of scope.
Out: 10:02
